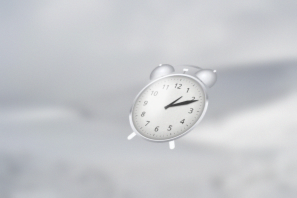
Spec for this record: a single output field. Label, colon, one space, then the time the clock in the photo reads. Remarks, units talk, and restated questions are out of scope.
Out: 1:11
